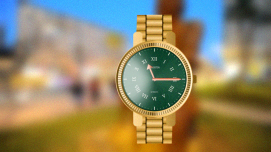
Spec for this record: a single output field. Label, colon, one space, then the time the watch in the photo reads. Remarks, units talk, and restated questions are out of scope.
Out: 11:15
